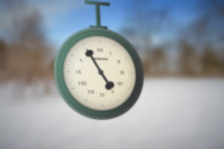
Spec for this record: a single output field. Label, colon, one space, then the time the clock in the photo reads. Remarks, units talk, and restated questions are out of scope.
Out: 4:55
